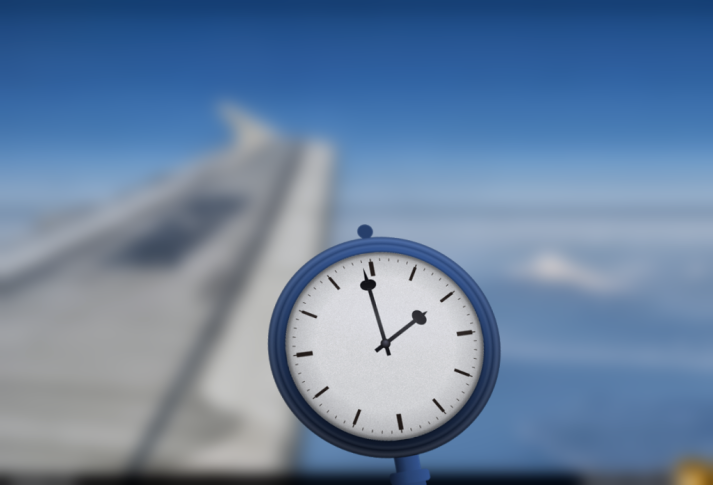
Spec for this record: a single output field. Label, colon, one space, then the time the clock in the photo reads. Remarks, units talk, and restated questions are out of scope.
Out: 1:59
